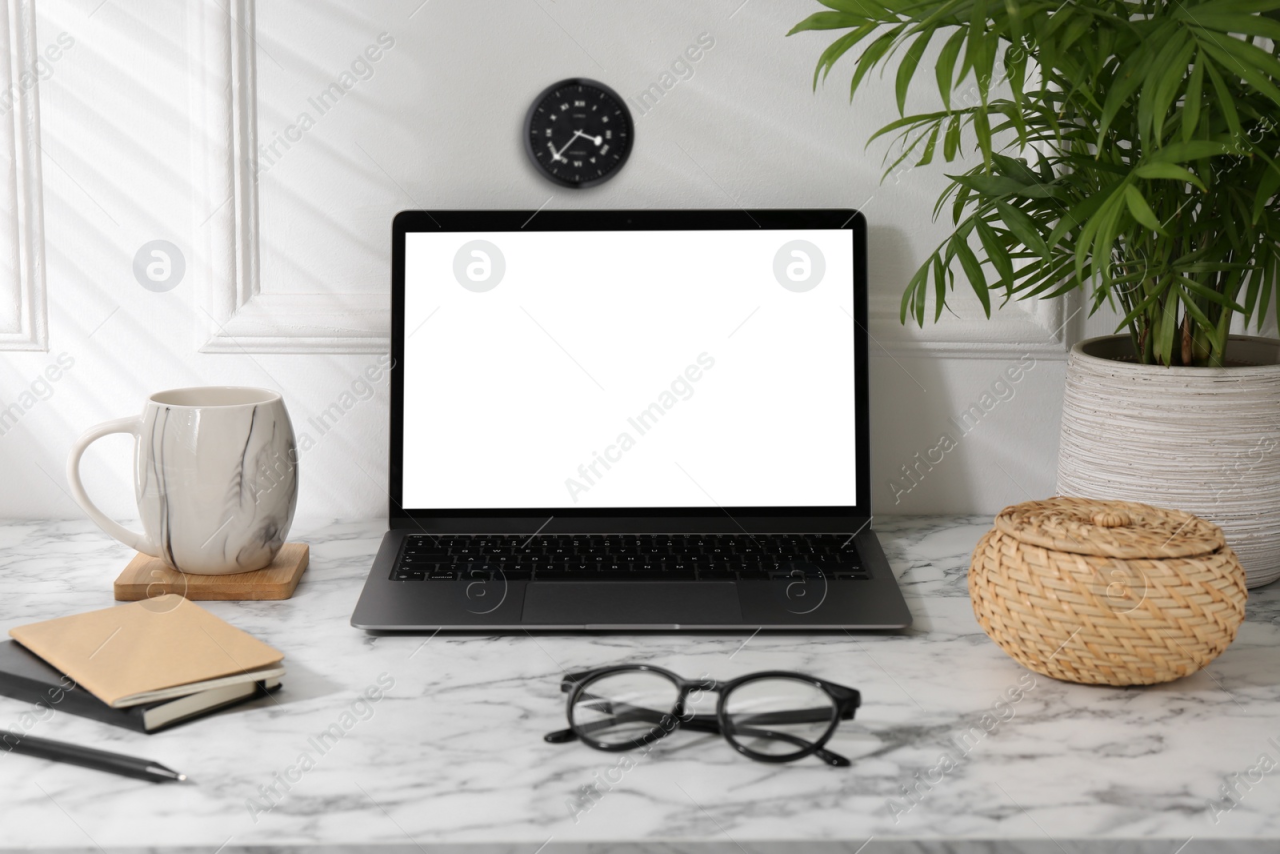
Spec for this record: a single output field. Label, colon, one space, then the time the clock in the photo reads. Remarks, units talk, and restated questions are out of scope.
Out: 3:37
